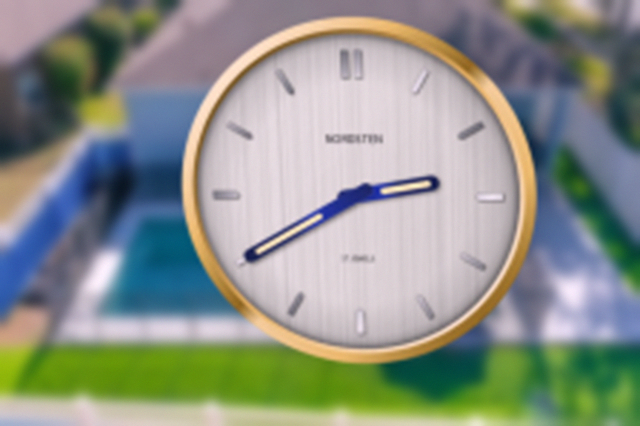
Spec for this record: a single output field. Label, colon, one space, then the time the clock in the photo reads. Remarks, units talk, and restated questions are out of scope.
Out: 2:40
